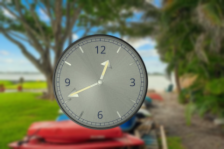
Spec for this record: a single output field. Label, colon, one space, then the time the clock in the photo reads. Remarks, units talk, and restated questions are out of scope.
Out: 12:41
